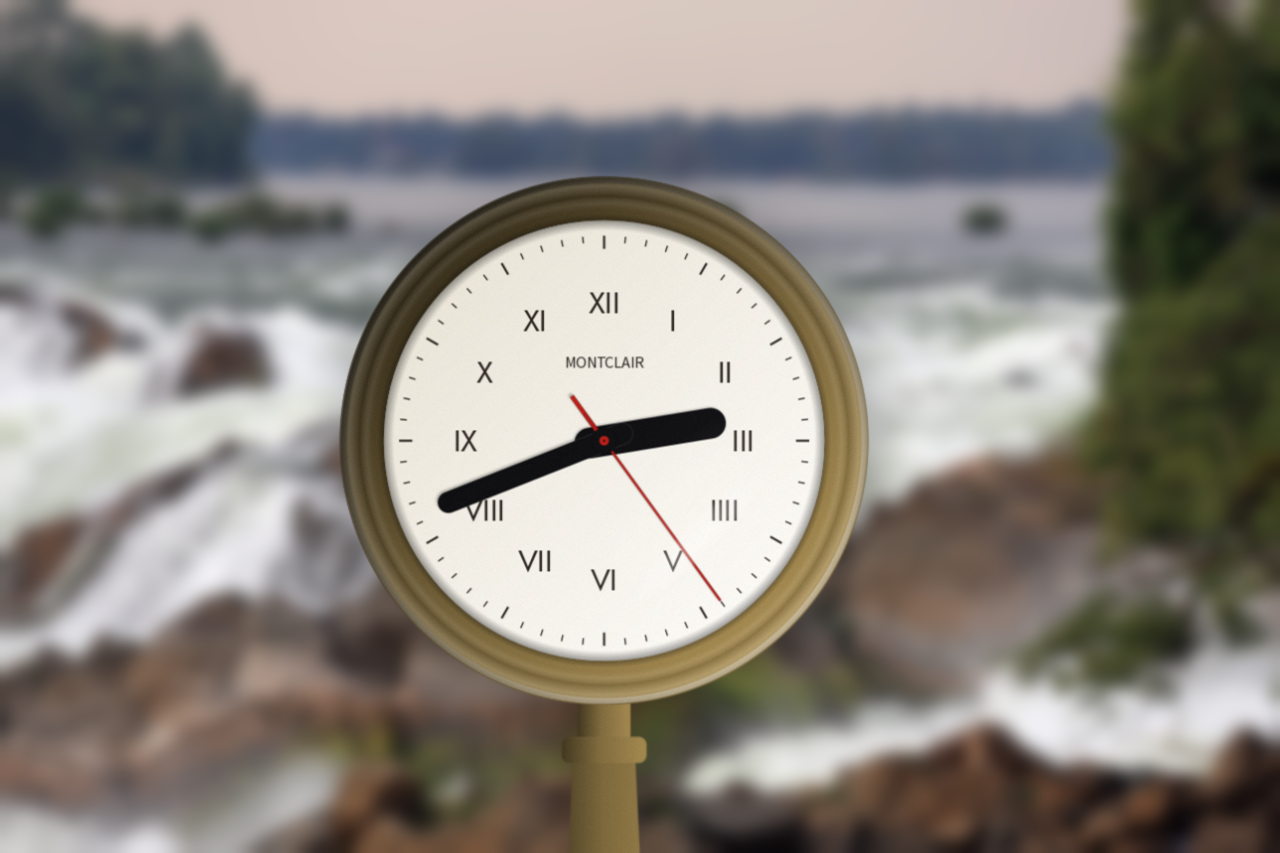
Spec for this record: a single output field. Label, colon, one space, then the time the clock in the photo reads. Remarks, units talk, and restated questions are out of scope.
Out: 2:41:24
